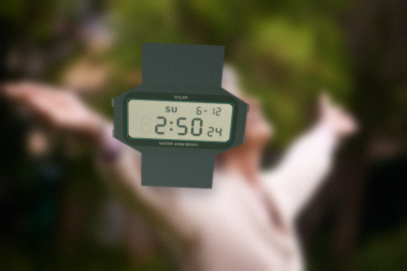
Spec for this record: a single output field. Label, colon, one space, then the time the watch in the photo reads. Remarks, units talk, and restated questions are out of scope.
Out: 2:50:24
